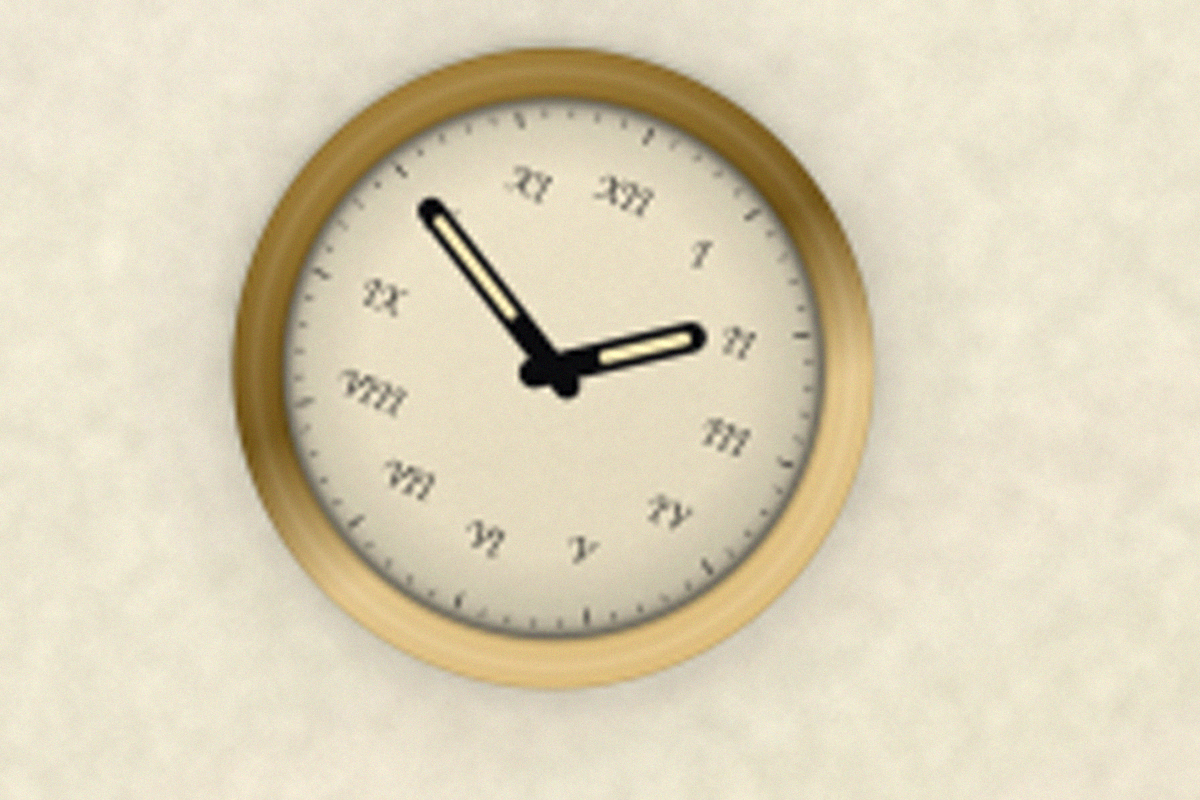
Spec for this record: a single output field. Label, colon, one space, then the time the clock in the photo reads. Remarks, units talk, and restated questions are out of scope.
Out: 1:50
